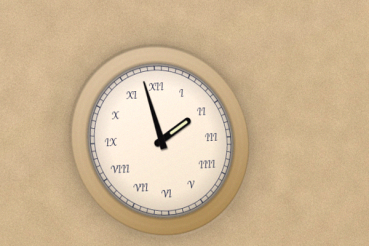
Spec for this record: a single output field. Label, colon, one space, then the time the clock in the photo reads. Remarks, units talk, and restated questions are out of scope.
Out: 1:58
